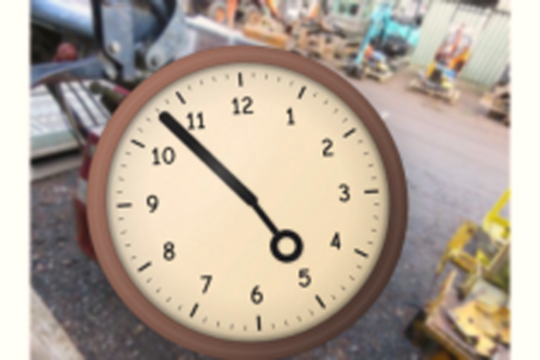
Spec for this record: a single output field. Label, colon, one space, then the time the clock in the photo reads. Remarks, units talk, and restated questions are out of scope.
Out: 4:53
